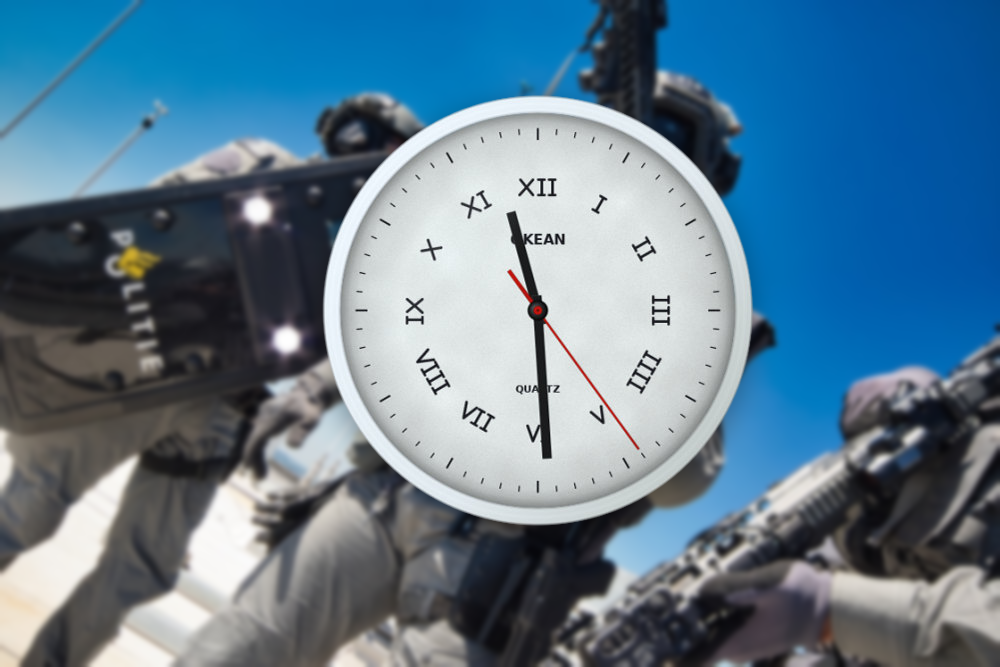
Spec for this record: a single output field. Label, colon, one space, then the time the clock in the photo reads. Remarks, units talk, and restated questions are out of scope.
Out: 11:29:24
